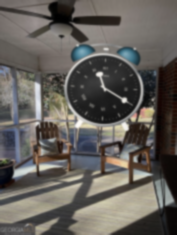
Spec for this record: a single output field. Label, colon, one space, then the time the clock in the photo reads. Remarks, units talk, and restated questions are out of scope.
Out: 11:20
